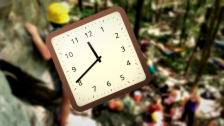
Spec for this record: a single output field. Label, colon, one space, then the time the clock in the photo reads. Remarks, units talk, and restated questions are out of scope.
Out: 11:41
